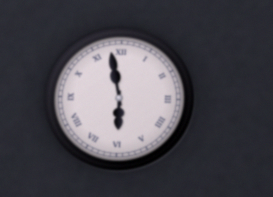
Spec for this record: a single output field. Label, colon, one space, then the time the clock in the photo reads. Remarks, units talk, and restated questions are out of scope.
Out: 5:58
